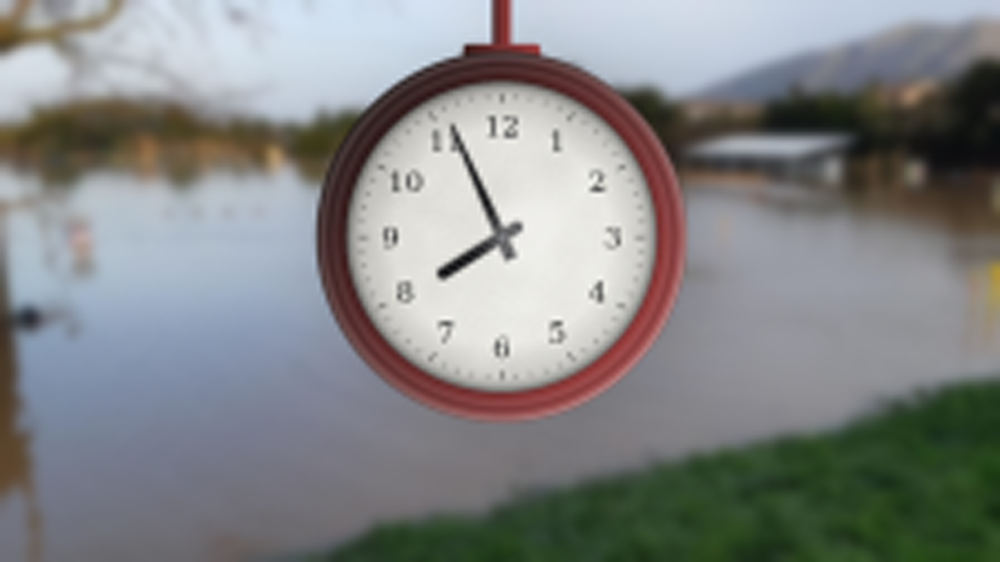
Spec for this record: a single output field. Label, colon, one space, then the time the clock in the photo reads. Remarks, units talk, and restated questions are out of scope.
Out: 7:56
